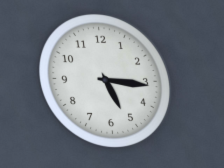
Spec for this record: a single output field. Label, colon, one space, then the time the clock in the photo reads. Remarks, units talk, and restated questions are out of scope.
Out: 5:16
